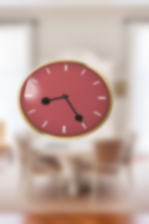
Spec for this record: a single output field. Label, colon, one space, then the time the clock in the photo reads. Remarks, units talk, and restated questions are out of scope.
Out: 8:25
